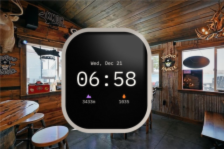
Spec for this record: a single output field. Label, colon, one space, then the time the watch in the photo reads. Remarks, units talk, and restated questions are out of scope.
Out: 6:58
